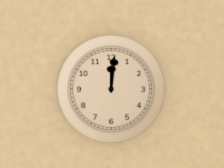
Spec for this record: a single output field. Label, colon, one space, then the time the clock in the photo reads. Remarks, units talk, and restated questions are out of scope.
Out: 12:01
